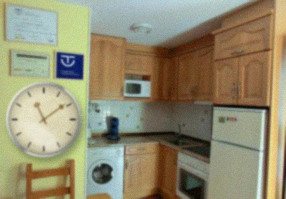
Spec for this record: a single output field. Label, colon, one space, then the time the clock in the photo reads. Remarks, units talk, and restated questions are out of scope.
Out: 11:09
